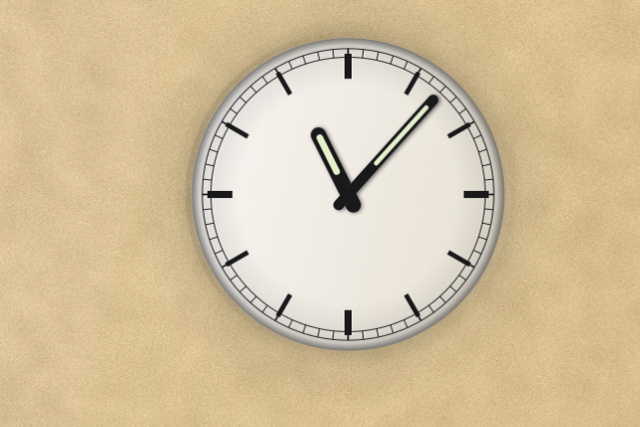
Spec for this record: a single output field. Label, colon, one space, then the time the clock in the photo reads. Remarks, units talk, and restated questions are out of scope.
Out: 11:07
